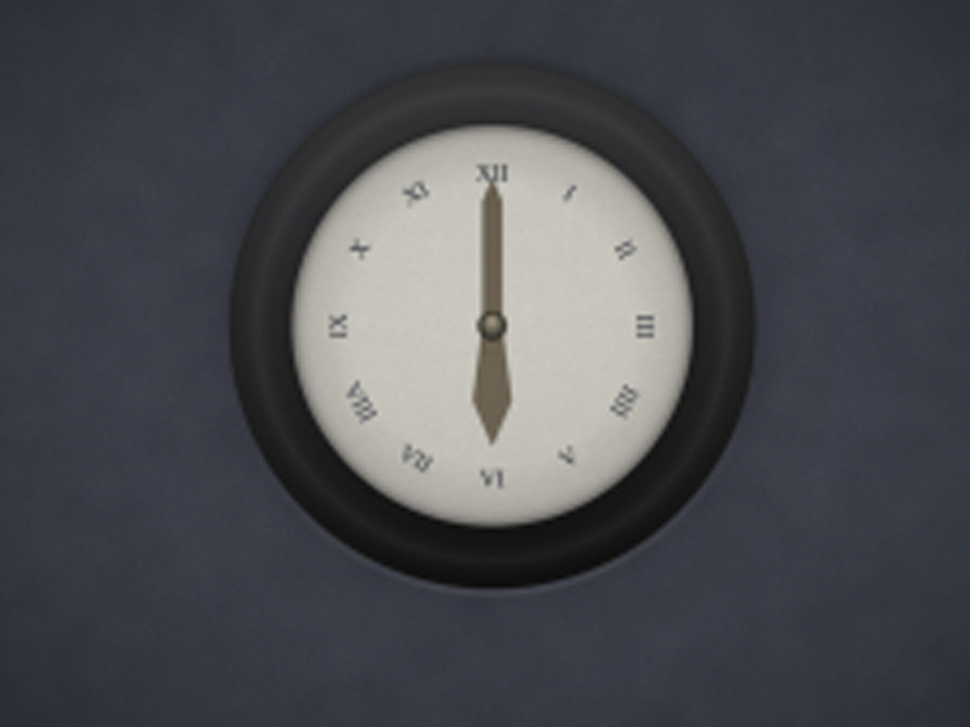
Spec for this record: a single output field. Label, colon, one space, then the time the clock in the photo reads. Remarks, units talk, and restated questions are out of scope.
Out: 6:00
